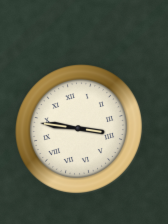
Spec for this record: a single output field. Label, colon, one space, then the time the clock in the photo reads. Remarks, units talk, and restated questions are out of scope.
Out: 3:49
